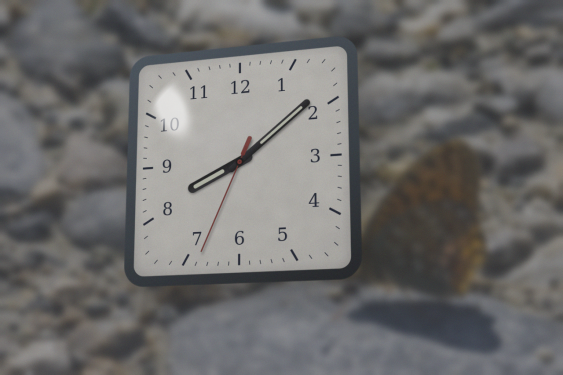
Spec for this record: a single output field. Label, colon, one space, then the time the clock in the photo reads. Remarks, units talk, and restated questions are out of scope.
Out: 8:08:34
